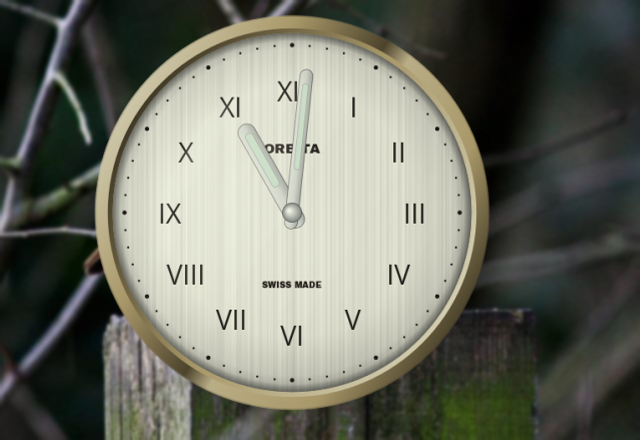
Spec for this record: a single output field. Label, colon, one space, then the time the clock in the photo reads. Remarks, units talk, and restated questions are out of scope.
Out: 11:01
